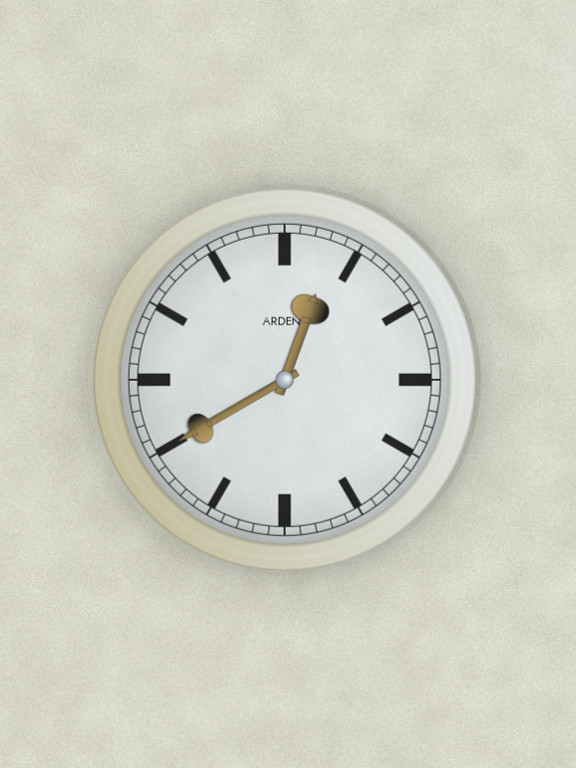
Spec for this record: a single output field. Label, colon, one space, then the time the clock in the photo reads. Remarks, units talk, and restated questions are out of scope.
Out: 12:40
